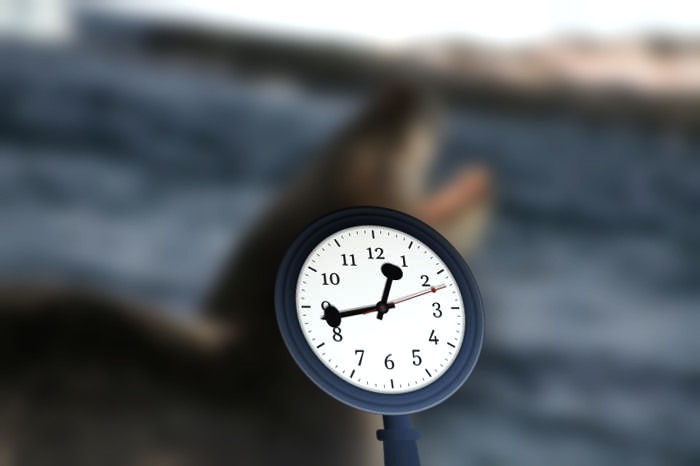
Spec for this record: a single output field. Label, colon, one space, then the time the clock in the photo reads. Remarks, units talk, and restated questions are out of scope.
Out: 12:43:12
